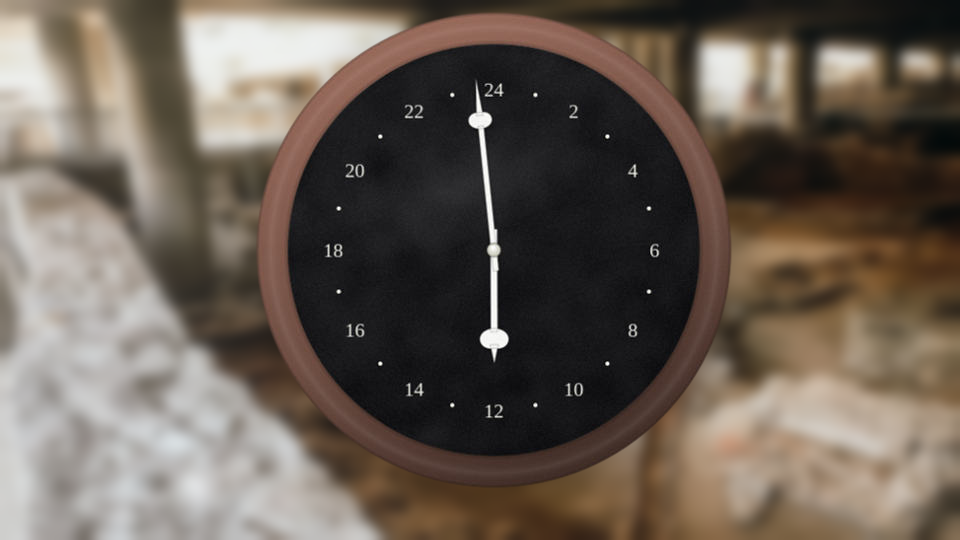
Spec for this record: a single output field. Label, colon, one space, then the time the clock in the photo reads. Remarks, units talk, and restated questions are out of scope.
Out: 11:59
